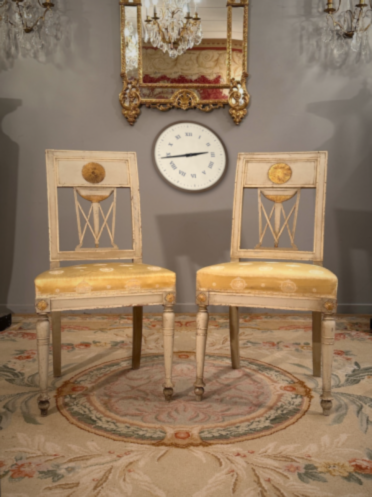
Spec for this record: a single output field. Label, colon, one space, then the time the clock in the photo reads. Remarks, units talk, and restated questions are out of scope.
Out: 2:44
